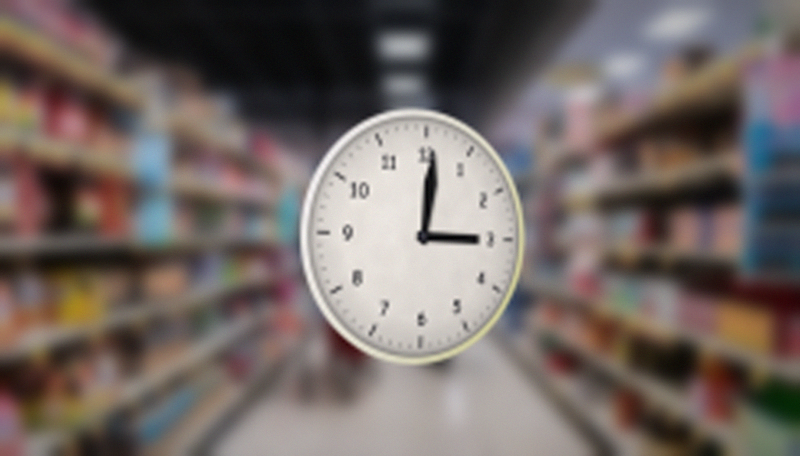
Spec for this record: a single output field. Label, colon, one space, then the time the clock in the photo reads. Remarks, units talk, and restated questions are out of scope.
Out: 3:01
